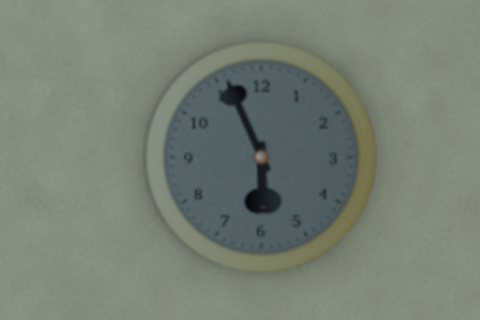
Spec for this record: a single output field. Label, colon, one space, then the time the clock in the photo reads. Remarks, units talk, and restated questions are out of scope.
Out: 5:56
